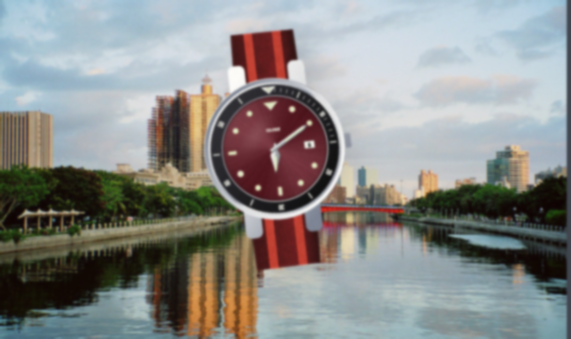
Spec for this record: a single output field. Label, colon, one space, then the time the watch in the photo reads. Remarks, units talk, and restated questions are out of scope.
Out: 6:10
